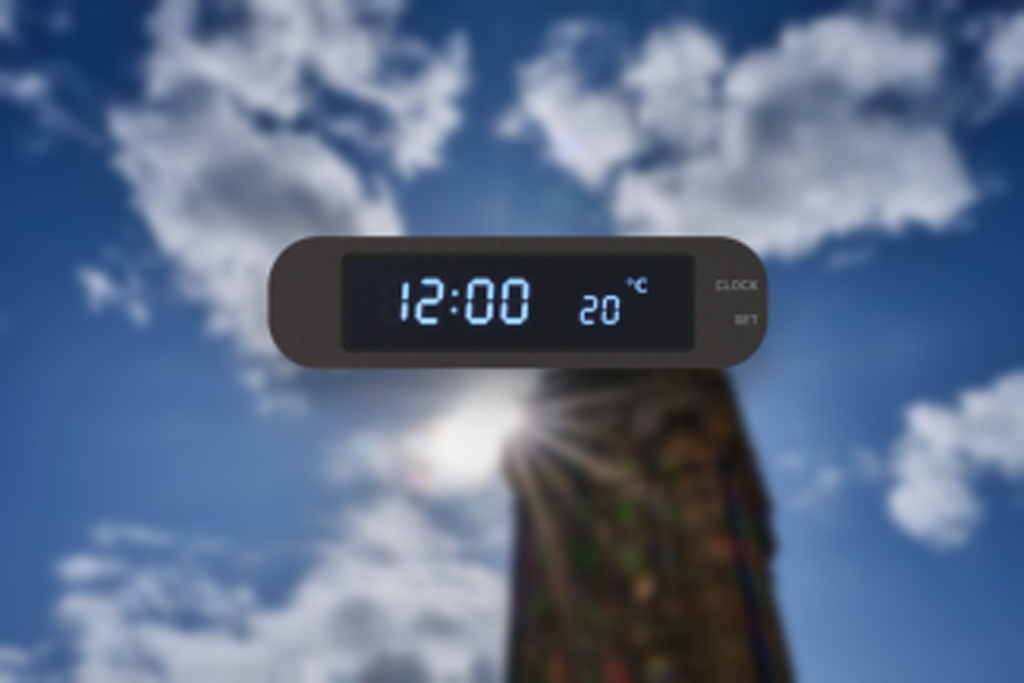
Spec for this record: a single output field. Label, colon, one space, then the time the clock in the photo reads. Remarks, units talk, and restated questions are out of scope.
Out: 12:00
